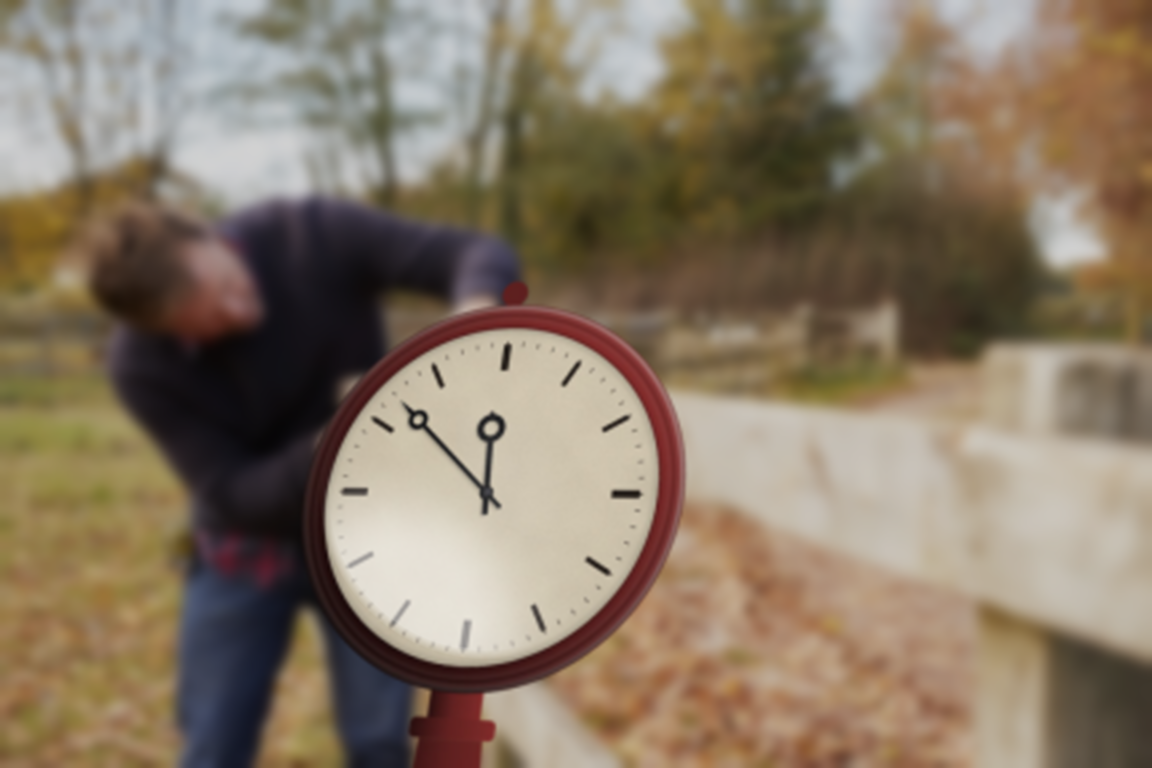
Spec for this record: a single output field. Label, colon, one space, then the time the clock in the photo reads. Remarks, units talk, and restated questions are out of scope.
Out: 11:52
